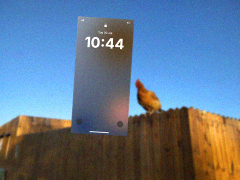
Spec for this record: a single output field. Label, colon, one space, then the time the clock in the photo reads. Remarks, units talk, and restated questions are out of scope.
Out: 10:44
